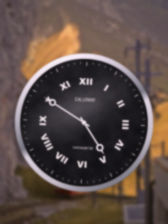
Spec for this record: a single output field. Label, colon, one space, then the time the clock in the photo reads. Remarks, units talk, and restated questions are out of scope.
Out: 4:50
